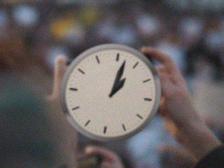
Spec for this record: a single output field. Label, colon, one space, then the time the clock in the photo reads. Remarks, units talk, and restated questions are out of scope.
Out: 1:02
